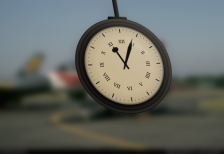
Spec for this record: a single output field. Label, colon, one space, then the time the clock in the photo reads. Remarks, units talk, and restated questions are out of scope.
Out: 11:04
